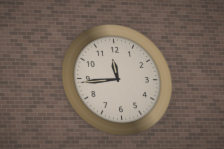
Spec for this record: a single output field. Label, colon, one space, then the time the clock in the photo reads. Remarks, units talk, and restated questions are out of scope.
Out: 11:44
